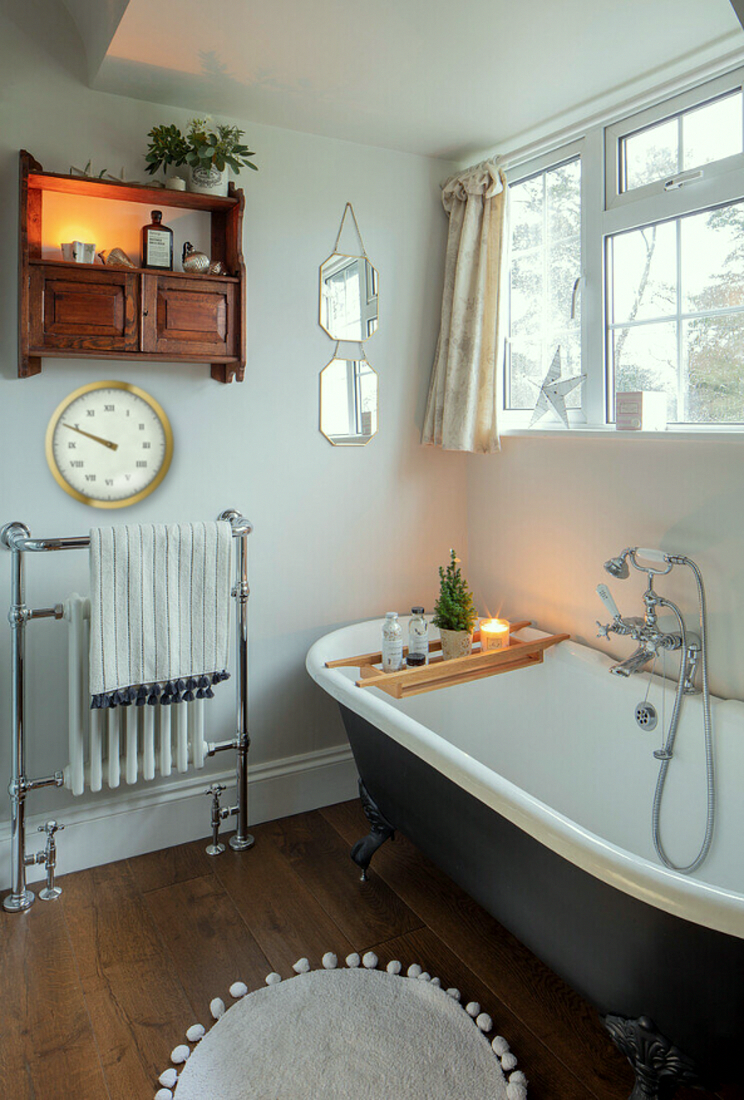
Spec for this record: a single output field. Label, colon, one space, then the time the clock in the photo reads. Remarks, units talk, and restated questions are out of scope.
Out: 9:49
